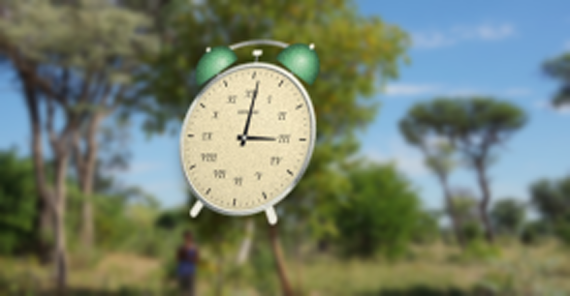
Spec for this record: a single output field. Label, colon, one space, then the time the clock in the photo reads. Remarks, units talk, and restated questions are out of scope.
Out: 3:01
